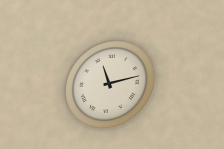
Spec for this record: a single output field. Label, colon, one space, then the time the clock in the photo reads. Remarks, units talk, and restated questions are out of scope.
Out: 11:13
